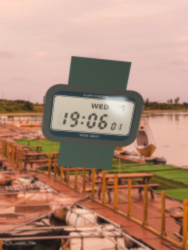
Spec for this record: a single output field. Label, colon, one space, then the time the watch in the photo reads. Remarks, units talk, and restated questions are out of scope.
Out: 19:06
